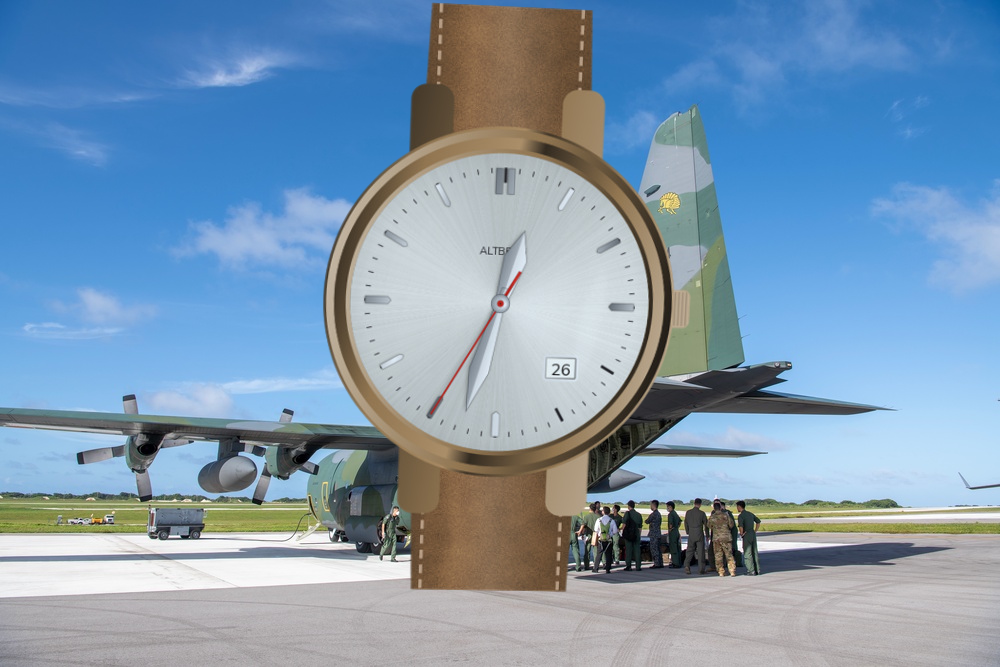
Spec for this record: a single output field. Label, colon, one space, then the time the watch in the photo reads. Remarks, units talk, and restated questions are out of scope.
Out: 12:32:35
